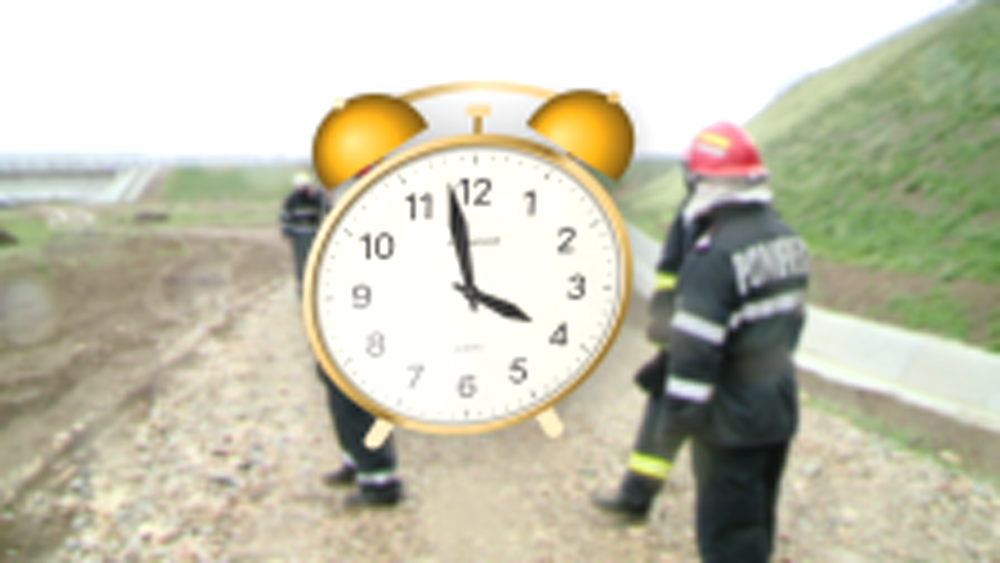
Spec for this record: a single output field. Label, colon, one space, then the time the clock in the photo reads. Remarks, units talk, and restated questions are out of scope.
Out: 3:58
